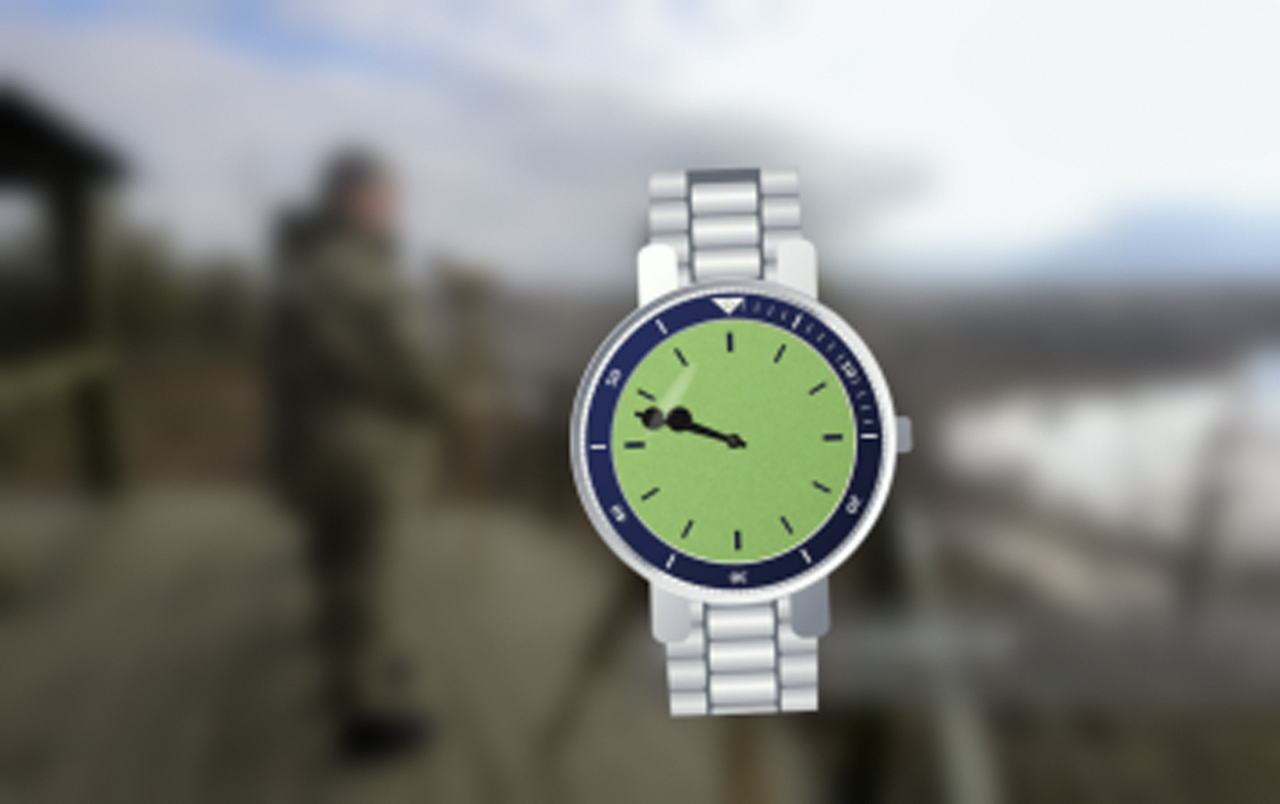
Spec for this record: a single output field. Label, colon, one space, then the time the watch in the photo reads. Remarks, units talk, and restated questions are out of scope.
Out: 9:48
